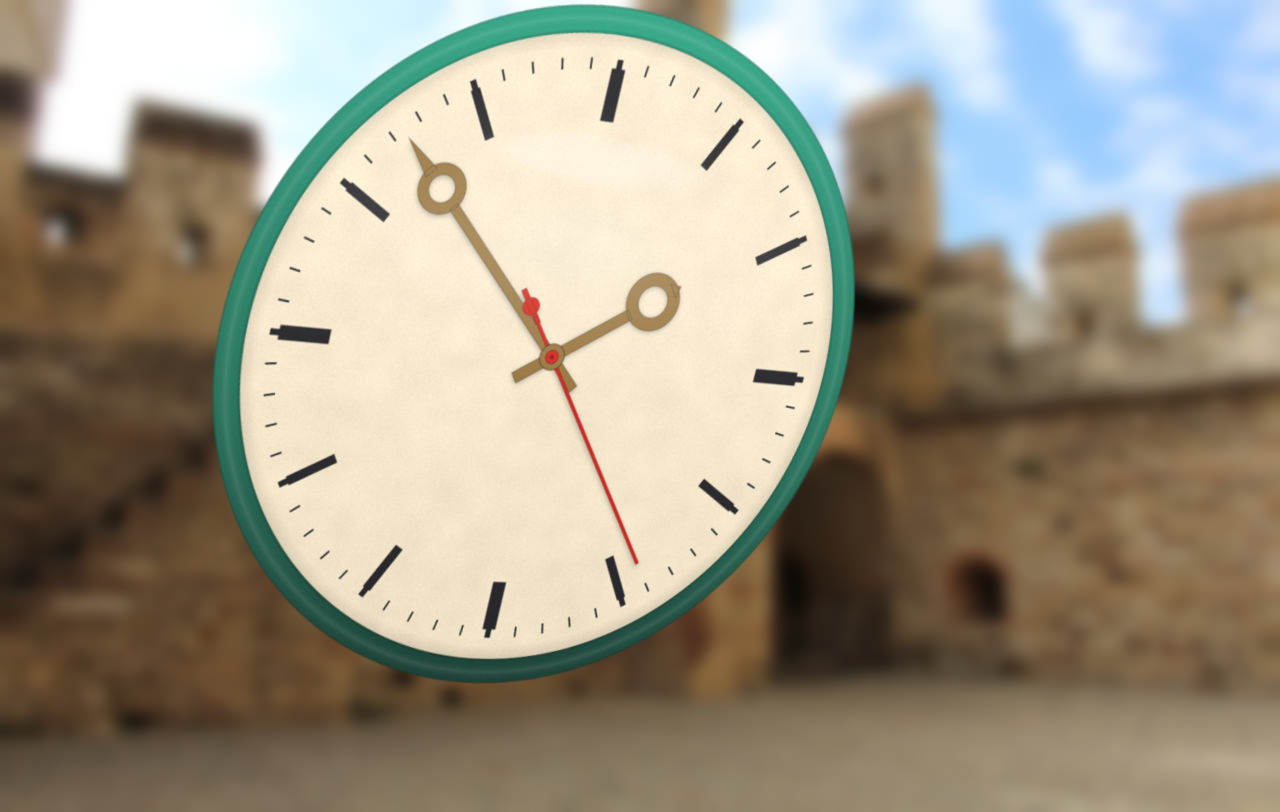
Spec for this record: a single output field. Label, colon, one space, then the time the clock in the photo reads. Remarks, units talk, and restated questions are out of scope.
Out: 1:52:24
